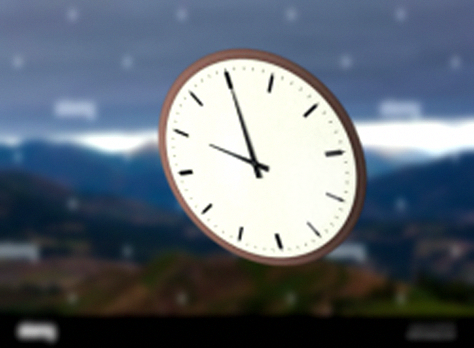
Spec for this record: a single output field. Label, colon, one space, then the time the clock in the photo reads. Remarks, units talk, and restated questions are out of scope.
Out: 10:00
